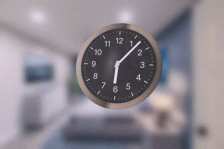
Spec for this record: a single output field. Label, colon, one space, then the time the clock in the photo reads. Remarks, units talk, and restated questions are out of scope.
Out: 6:07
